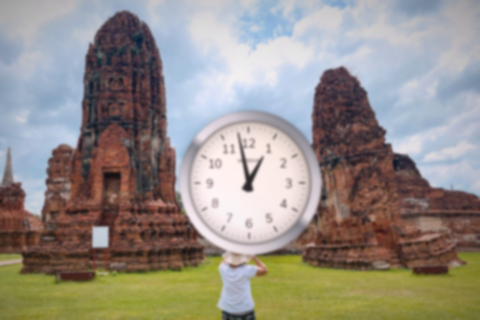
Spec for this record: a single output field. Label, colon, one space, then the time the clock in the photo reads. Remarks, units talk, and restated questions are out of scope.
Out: 12:58
